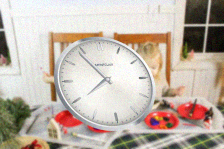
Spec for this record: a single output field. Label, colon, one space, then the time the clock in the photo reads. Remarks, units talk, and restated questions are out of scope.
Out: 7:54
